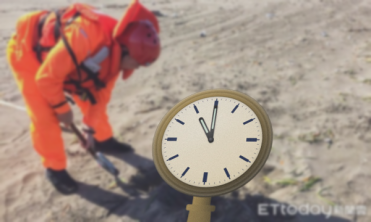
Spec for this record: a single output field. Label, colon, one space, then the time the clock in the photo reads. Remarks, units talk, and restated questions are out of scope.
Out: 11:00
